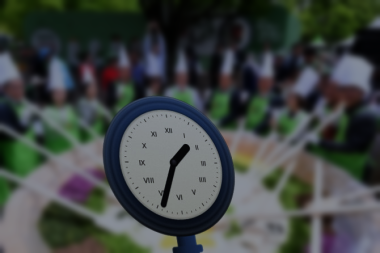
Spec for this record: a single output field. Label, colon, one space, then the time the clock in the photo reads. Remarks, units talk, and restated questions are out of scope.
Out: 1:34
